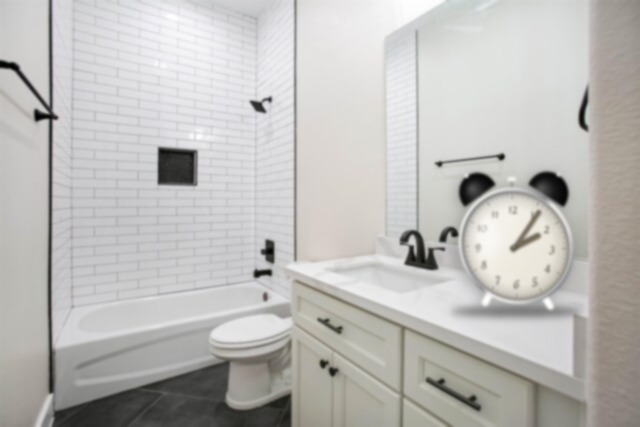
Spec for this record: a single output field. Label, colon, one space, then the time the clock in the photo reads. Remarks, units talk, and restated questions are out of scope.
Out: 2:06
